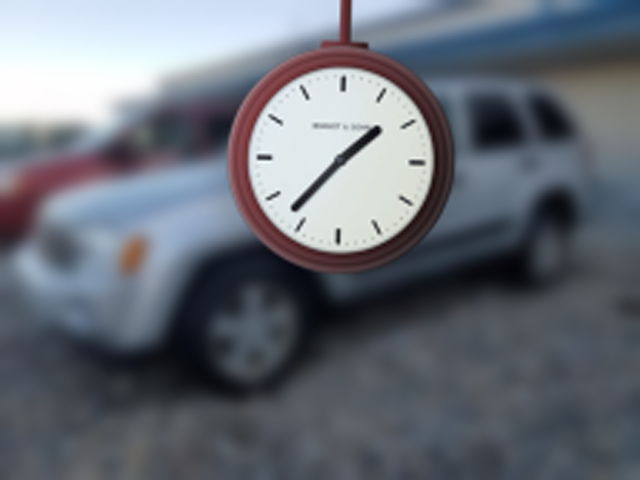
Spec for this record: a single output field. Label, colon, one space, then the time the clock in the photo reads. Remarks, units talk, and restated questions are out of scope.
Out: 1:37
